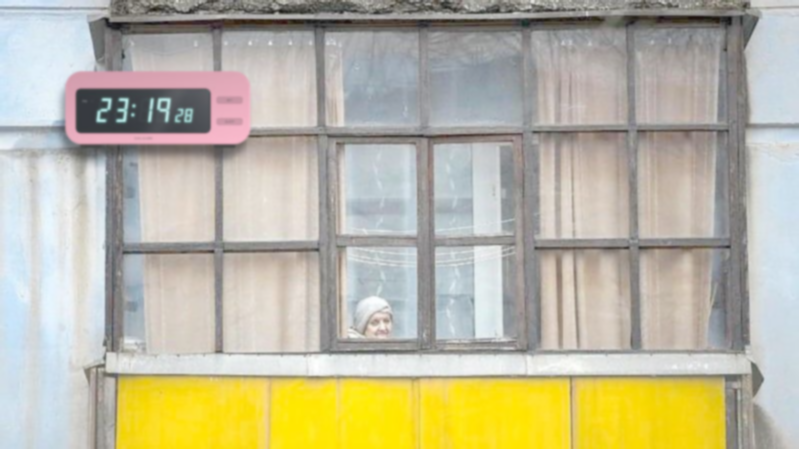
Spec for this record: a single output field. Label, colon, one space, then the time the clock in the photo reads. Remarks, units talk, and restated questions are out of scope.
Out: 23:19:28
